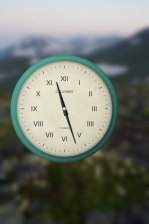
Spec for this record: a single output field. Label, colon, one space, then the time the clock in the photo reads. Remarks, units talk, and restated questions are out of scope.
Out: 11:27
